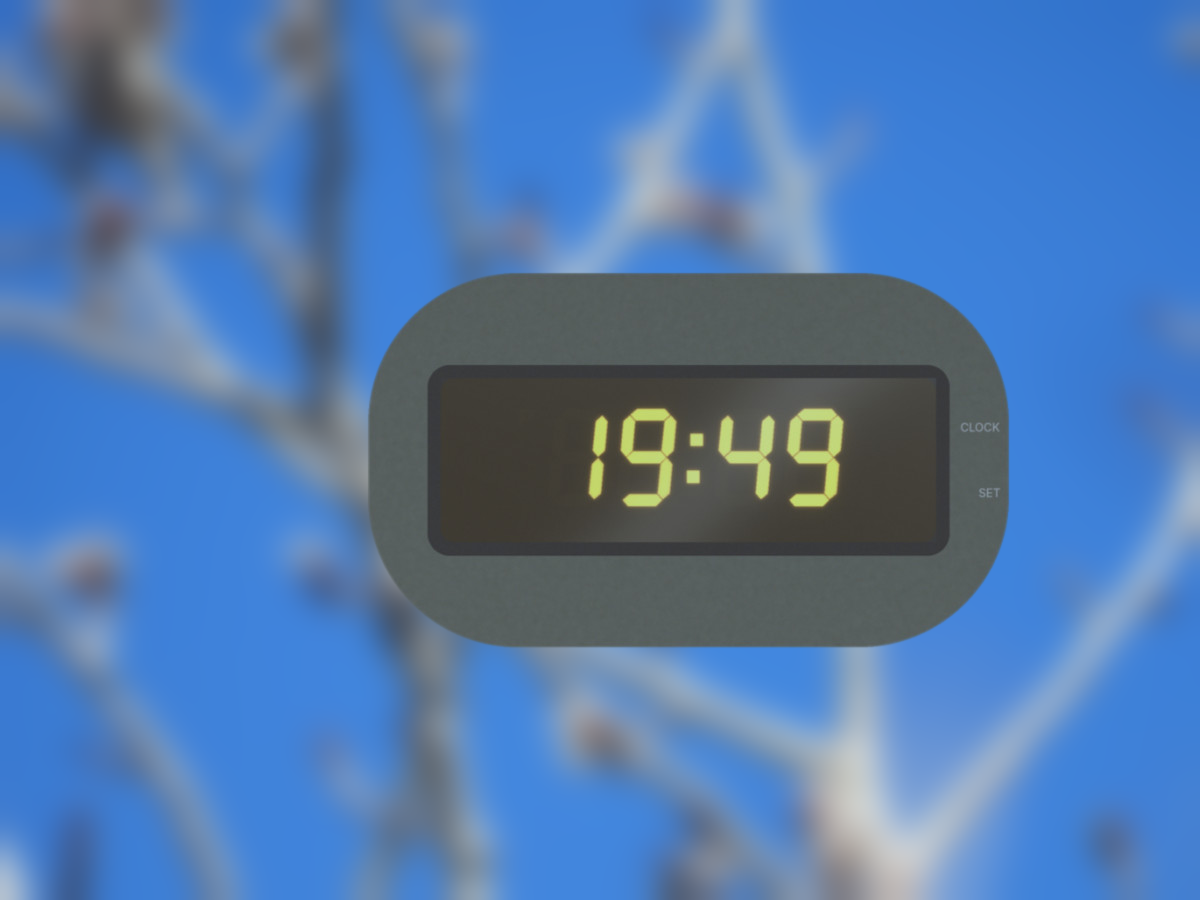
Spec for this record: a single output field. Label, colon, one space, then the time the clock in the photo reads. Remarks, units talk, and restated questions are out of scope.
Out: 19:49
